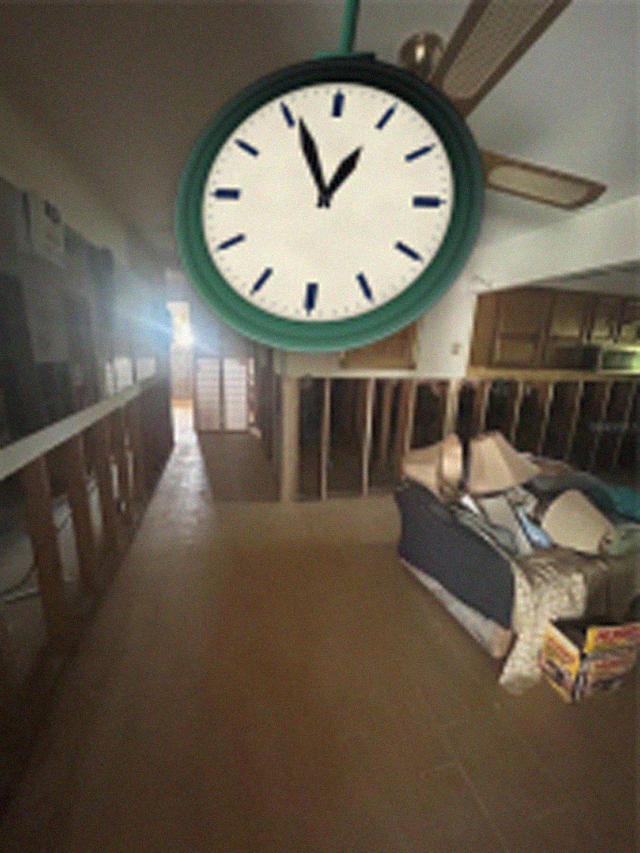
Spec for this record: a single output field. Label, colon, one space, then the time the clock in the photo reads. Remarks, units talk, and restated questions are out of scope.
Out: 12:56
